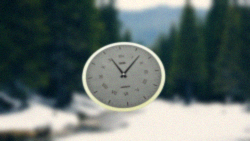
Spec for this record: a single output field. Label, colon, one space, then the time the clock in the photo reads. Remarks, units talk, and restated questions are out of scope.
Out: 11:07
